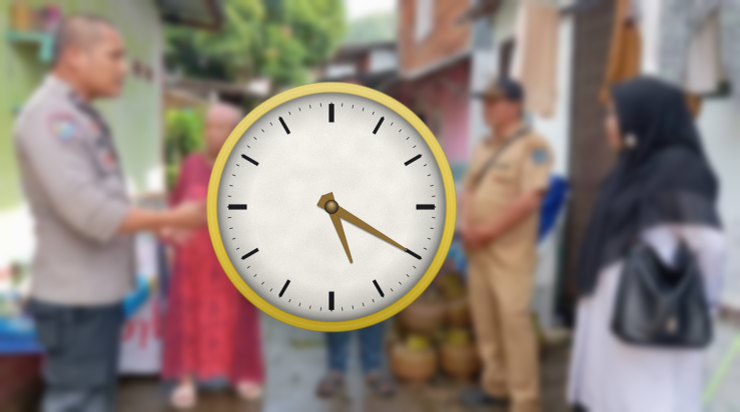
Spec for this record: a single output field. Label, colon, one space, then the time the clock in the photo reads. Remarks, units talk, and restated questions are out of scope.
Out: 5:20
